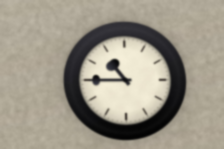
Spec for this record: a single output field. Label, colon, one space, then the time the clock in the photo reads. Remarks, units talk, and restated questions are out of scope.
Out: 10:45
